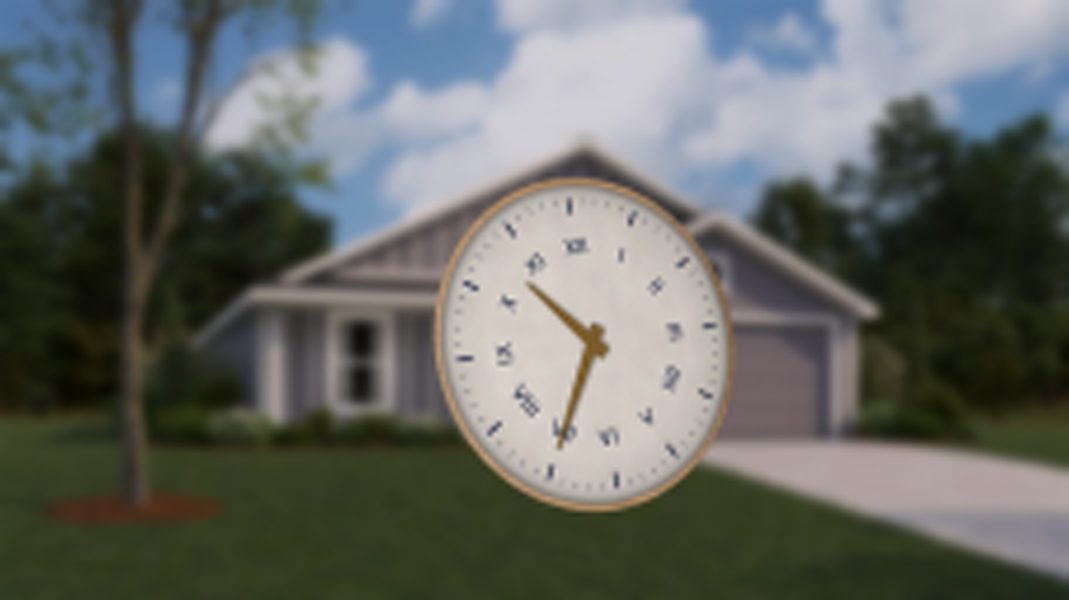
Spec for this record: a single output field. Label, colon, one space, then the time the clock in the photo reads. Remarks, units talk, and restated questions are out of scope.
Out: 10:35
